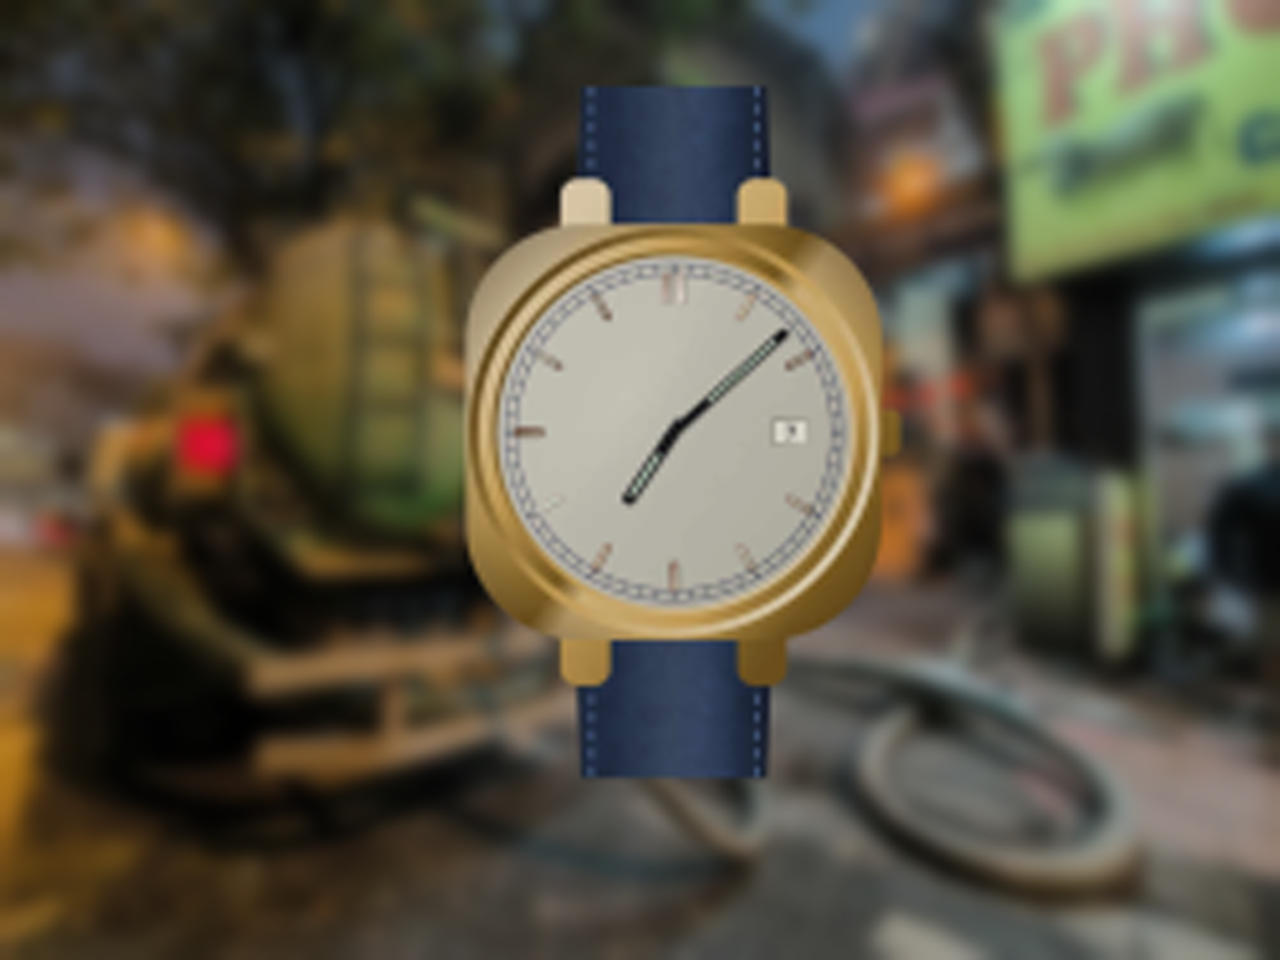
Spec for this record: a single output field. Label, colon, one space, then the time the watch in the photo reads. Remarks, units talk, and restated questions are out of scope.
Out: 7:08
